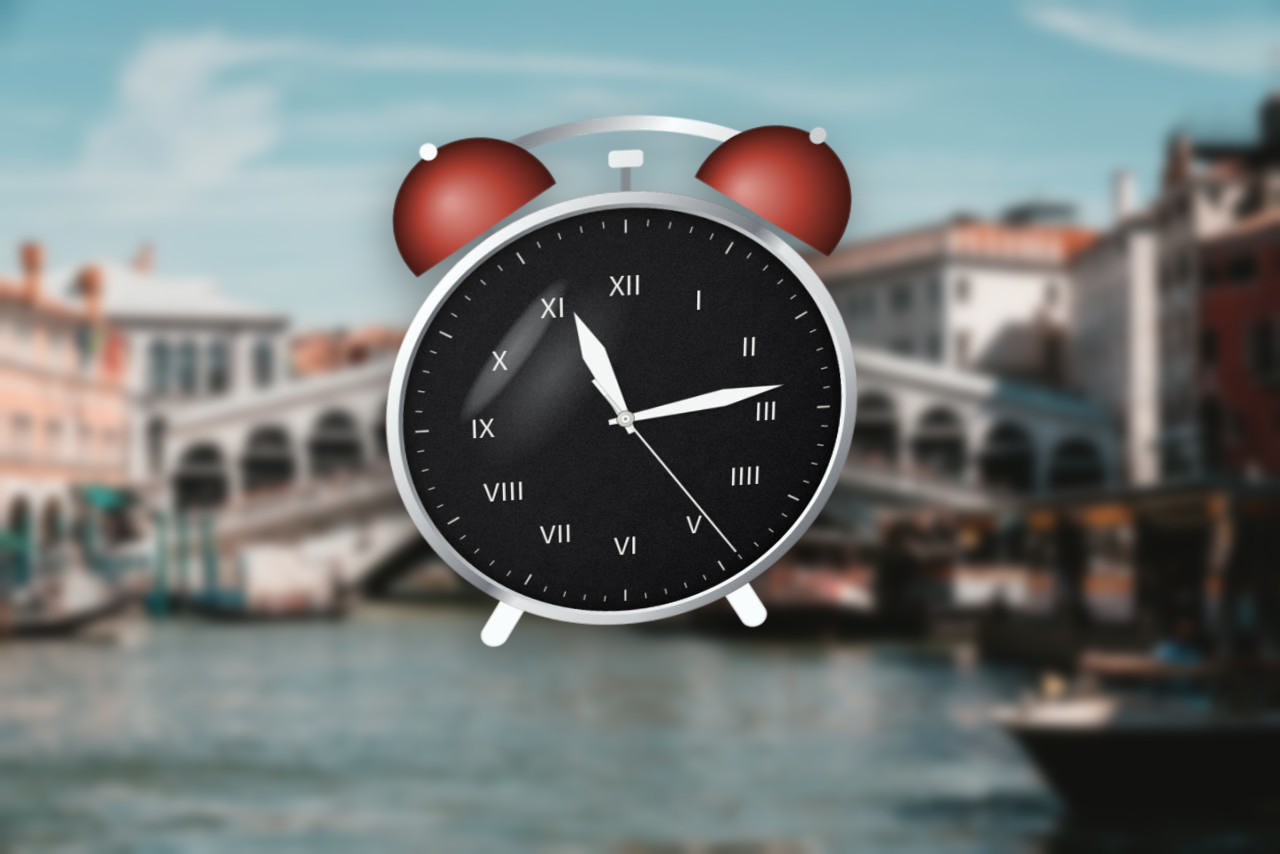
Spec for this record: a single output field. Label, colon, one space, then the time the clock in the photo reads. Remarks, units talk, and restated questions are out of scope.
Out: 11:13:24
